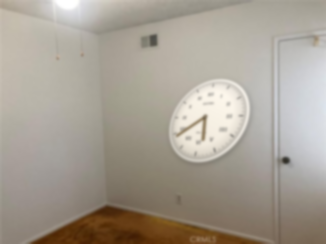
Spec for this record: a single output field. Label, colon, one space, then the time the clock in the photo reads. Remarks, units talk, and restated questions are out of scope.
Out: 5:39
